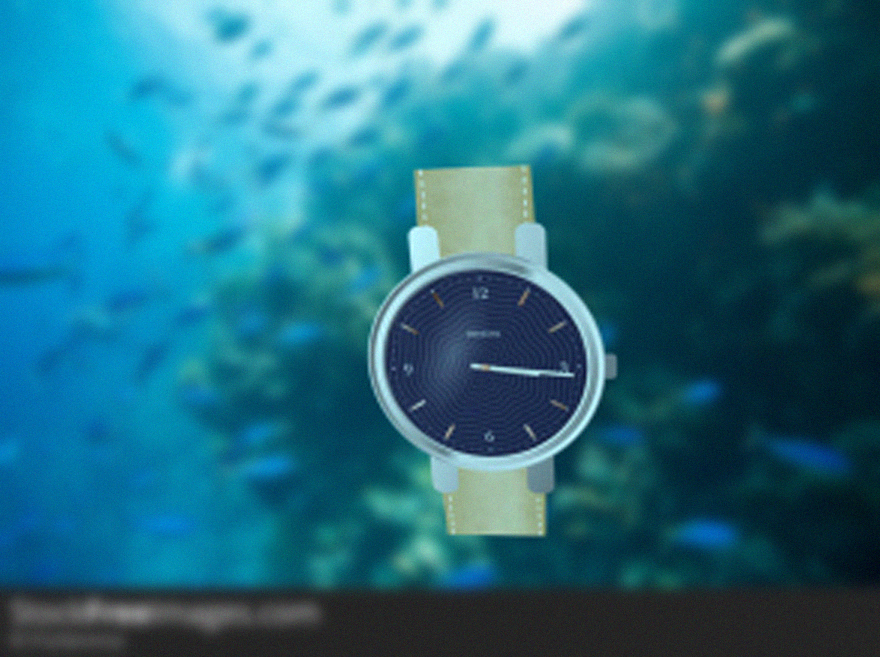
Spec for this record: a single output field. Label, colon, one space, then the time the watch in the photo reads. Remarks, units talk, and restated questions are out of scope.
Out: 3:16
